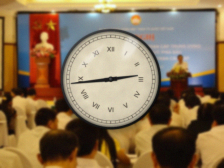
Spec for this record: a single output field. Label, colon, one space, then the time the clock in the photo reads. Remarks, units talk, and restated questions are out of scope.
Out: 2:44
